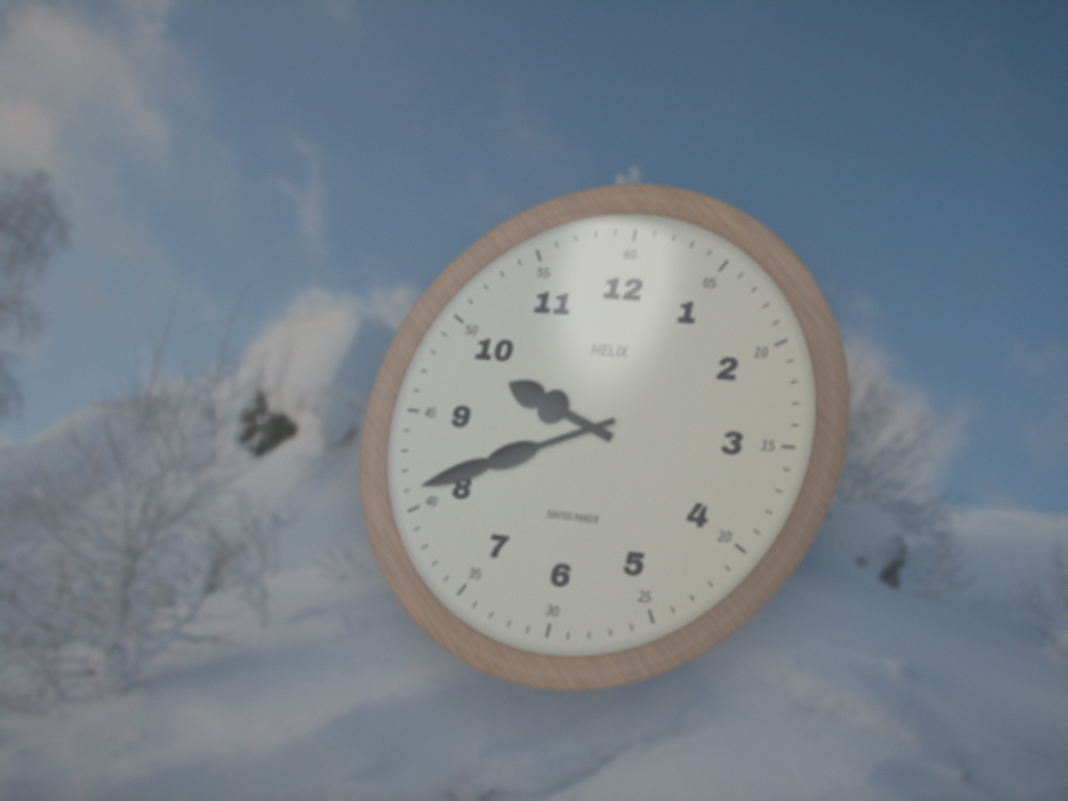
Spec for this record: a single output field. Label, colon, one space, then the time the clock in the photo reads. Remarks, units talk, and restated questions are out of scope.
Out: 9:41
